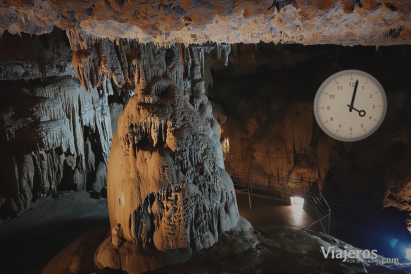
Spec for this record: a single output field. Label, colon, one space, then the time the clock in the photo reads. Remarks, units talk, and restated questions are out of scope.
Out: 4:02
